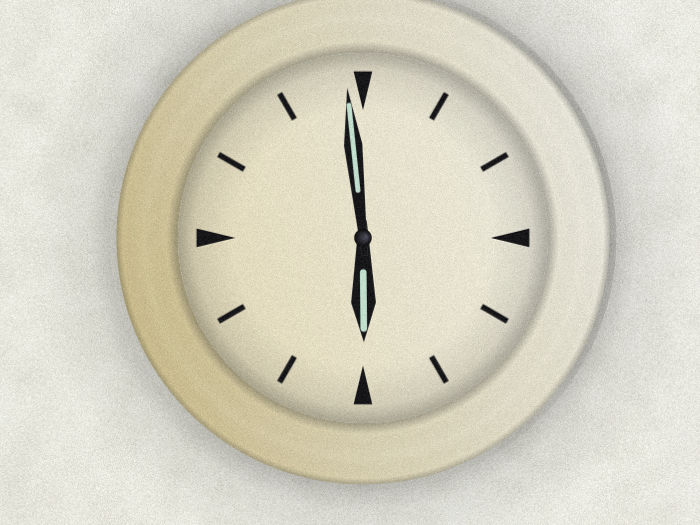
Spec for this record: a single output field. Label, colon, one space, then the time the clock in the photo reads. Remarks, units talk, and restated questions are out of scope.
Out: 5:59
